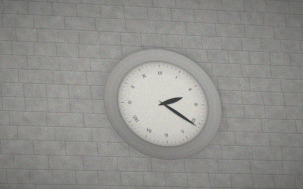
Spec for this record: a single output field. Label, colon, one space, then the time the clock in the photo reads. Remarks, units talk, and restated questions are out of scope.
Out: 2:21
